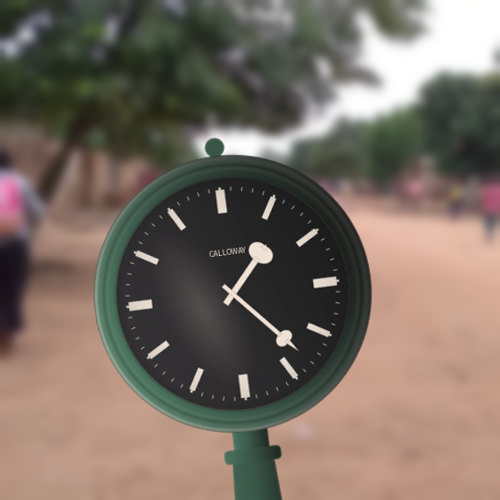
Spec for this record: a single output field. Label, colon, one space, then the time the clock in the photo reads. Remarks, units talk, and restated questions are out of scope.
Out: 1:23
